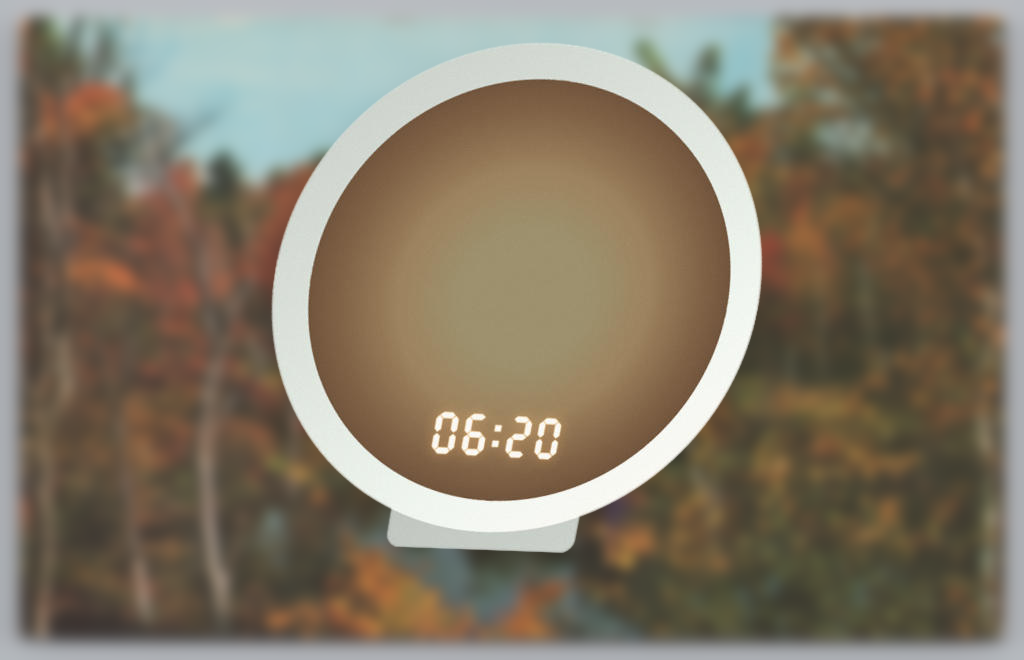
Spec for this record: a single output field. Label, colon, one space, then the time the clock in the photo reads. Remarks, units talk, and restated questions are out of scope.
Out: 6:20
